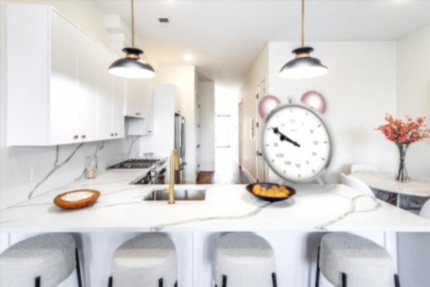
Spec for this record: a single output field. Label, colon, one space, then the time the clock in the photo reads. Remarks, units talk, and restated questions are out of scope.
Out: 9:51
